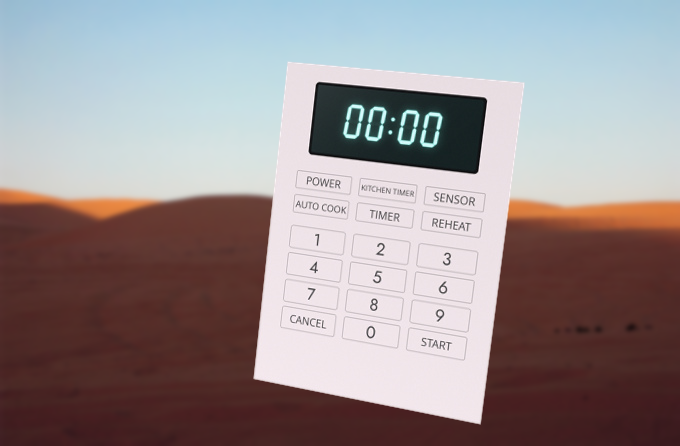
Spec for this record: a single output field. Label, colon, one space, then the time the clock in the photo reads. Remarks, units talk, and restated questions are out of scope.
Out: 0:00
